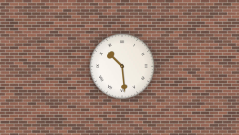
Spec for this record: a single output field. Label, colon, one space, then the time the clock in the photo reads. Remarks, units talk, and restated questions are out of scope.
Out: 10:29
